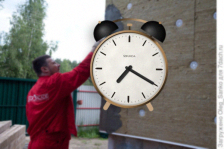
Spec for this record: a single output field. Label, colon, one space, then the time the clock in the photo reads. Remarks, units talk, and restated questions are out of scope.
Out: 7:20
